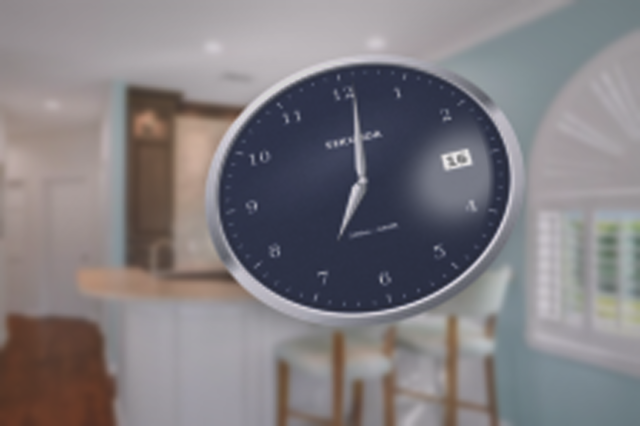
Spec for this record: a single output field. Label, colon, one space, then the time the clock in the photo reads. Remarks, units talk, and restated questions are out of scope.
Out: 7:01
